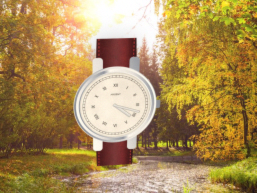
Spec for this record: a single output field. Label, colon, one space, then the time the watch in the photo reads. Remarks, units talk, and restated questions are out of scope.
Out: 4:18
